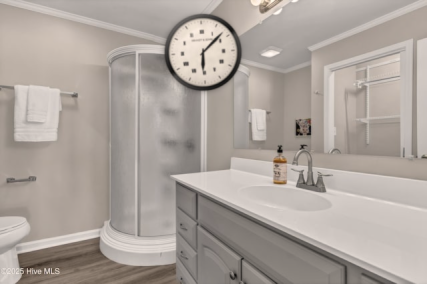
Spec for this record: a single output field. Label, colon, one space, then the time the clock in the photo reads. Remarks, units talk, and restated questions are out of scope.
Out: 6:08
